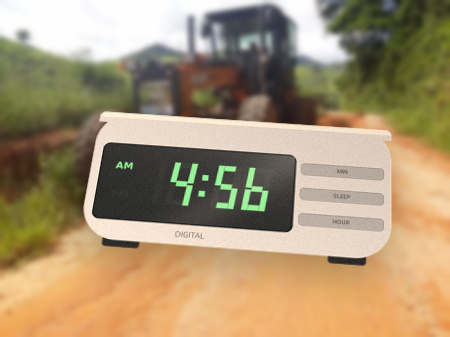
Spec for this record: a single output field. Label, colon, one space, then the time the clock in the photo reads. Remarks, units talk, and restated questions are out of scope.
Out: 4:56
